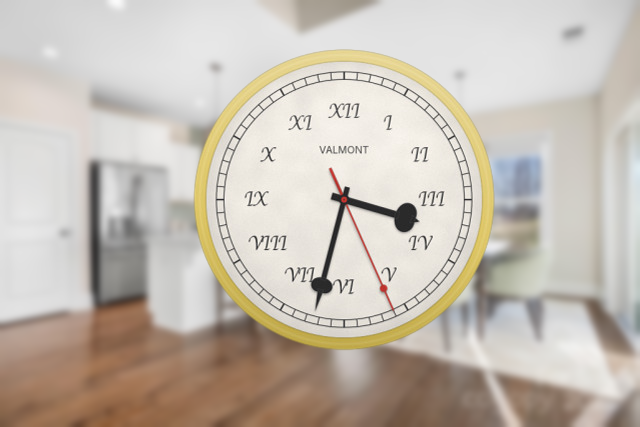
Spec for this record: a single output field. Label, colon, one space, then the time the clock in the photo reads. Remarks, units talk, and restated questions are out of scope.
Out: 3:32:26
